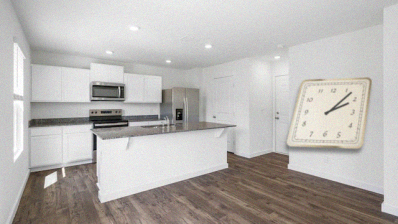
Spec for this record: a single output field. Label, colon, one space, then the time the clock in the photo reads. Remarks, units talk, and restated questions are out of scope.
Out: 2:07
